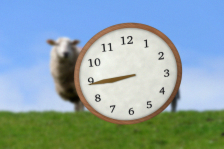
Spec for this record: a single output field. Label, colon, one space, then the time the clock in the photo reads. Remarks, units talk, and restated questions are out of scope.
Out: 8:44
